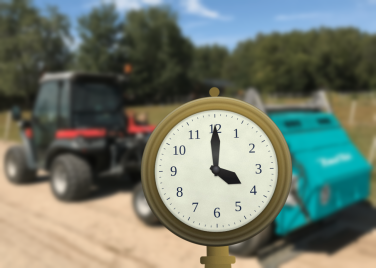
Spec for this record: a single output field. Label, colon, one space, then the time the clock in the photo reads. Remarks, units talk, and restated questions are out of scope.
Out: 4:00
